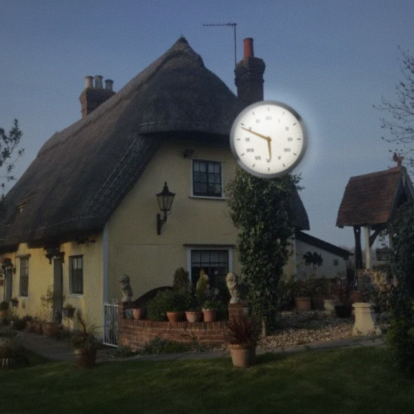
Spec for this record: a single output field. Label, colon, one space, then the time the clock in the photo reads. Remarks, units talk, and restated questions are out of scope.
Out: 5:49
